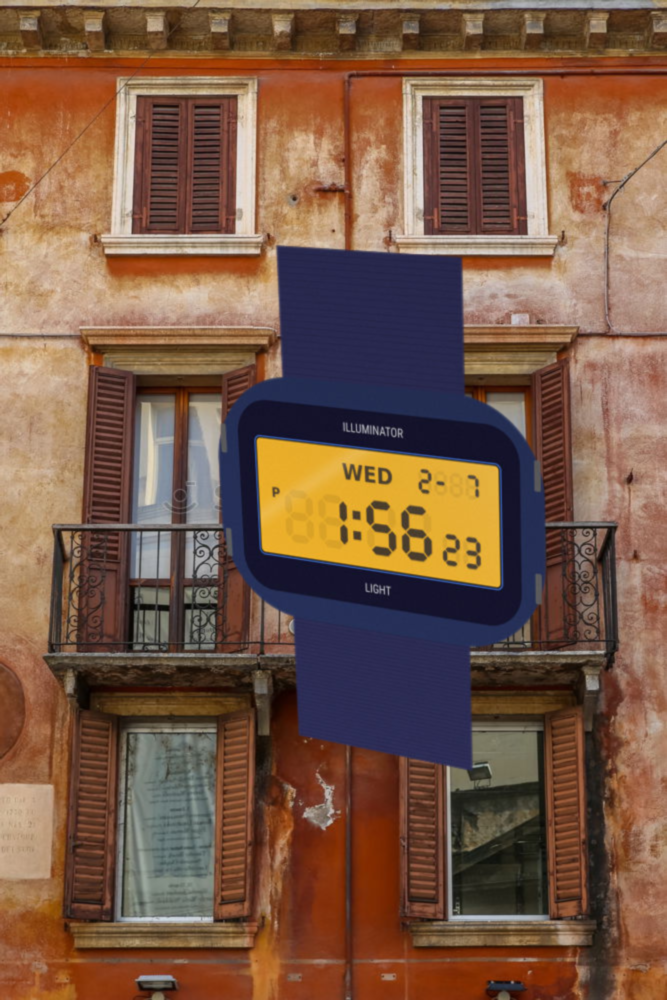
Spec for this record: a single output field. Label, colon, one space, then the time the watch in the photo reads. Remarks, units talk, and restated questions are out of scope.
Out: 1:56:23
